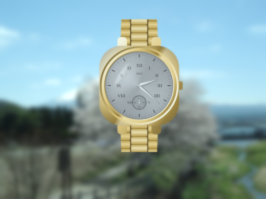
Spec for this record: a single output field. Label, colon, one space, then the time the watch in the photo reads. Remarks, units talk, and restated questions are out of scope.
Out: 2:22
